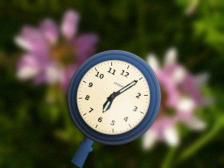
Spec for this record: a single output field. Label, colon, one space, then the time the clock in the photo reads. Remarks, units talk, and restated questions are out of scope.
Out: 6:05
